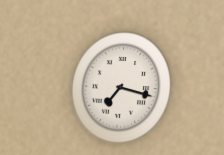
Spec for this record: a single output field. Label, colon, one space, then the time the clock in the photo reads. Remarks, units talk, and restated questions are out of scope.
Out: 7:17
